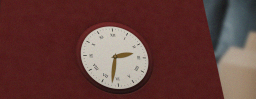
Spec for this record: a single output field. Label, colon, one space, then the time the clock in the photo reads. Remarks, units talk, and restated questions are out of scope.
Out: 2:32
